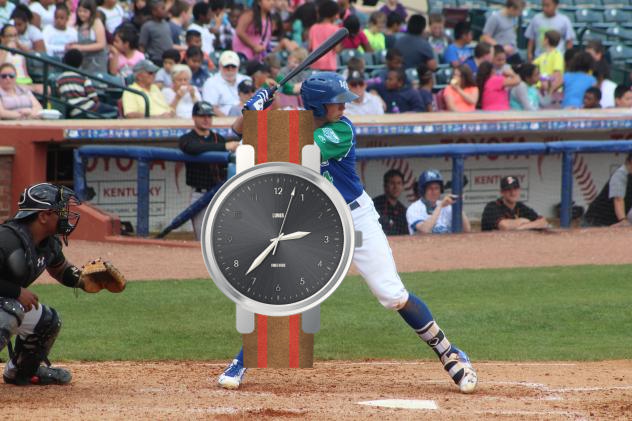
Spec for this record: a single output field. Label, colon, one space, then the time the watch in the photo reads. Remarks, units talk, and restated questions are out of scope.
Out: 2:37:03
